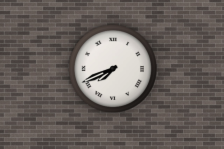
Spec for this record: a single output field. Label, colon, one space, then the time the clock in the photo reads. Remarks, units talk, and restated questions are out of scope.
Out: 7:41
